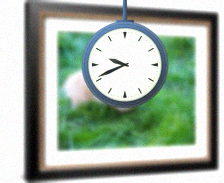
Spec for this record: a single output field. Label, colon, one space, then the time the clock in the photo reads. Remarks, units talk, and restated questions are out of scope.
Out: 9:41
